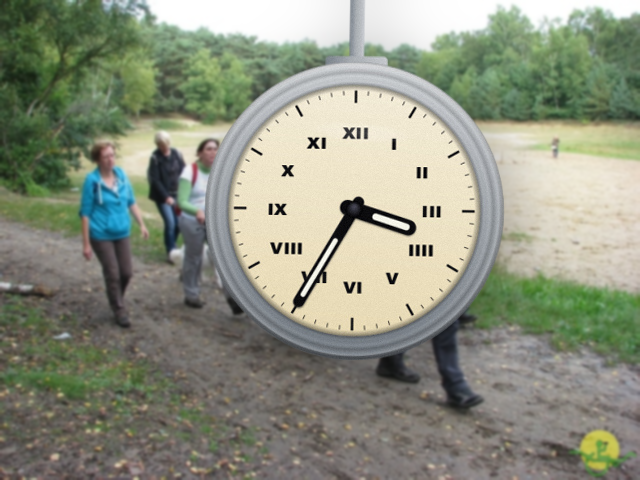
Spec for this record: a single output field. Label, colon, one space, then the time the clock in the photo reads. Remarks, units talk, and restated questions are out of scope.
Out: 3:35
